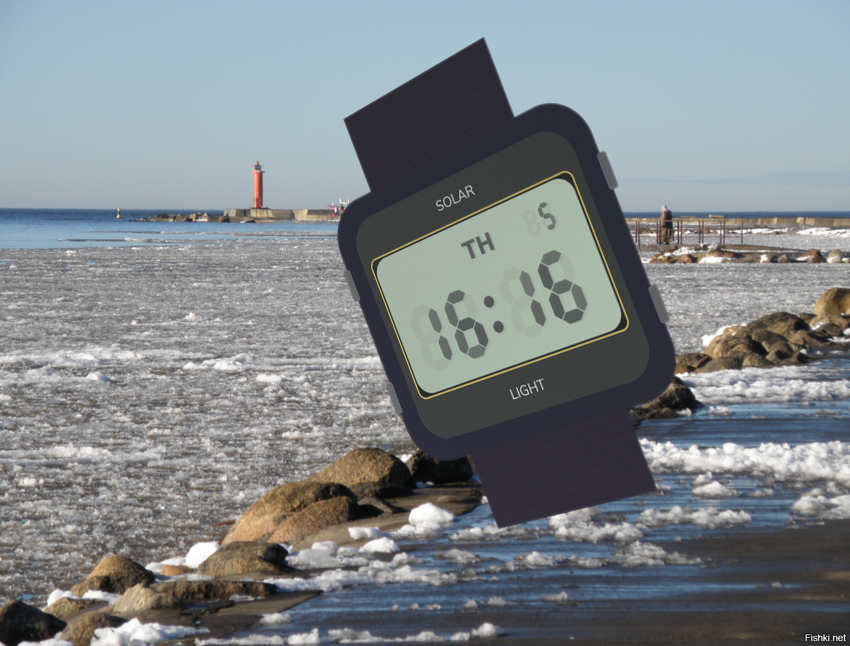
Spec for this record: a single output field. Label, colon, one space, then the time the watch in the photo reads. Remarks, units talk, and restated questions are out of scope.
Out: 16:16
